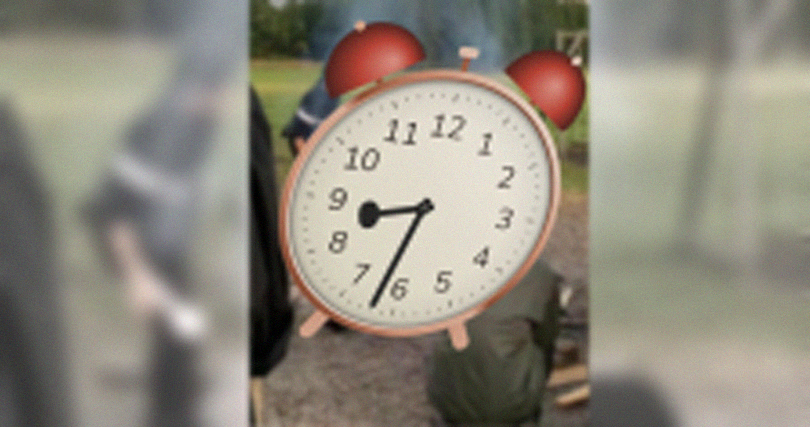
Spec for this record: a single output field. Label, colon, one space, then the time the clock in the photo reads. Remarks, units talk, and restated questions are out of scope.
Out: 8:32
